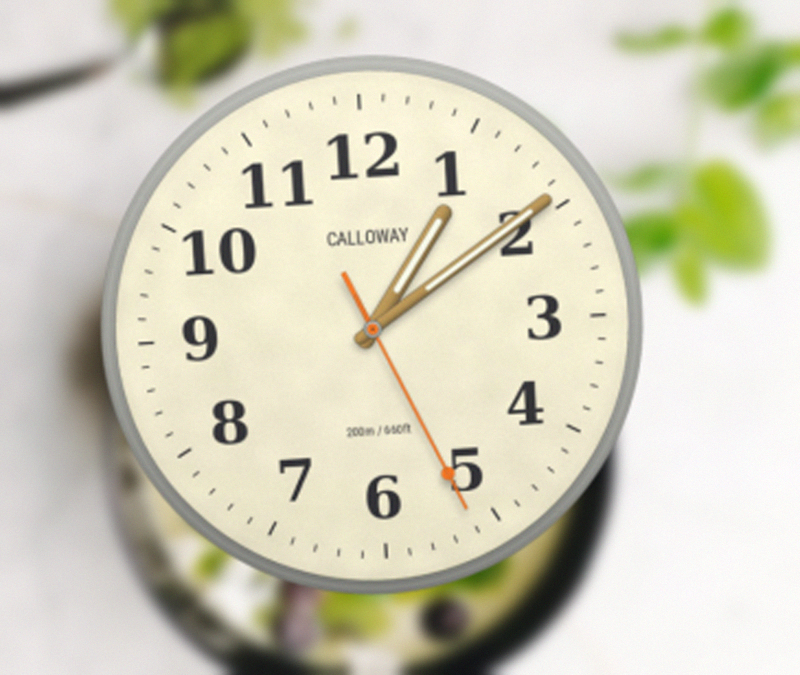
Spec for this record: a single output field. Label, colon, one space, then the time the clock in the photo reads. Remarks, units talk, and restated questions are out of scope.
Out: 1:09:26
